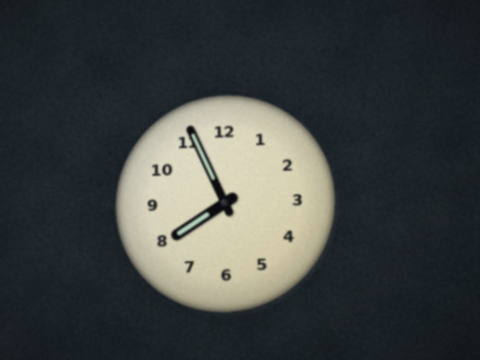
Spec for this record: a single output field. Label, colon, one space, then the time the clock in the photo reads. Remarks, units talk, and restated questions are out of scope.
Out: 7:56
